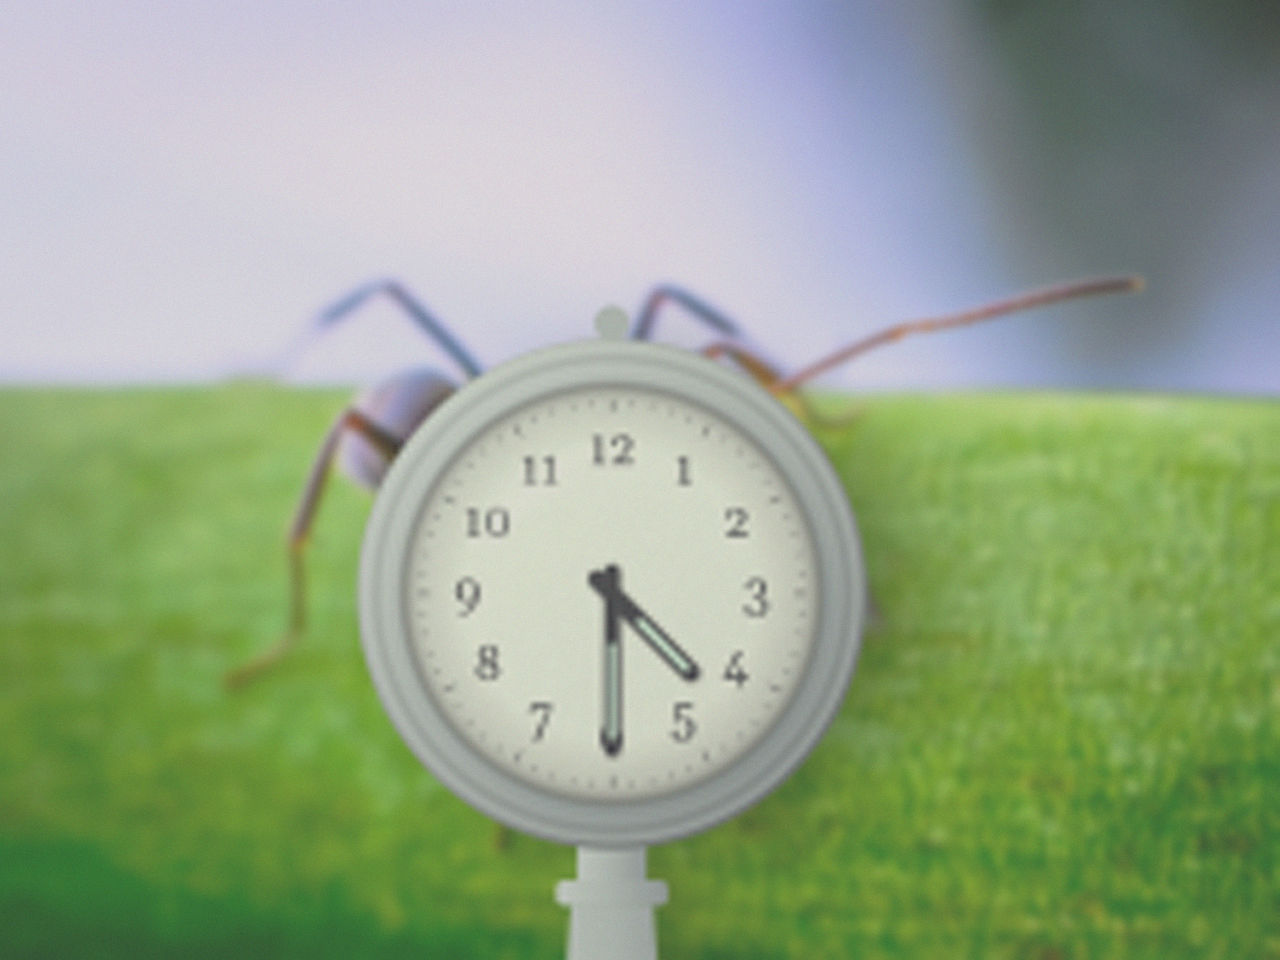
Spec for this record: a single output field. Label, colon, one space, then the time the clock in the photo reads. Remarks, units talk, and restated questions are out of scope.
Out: 4:30
